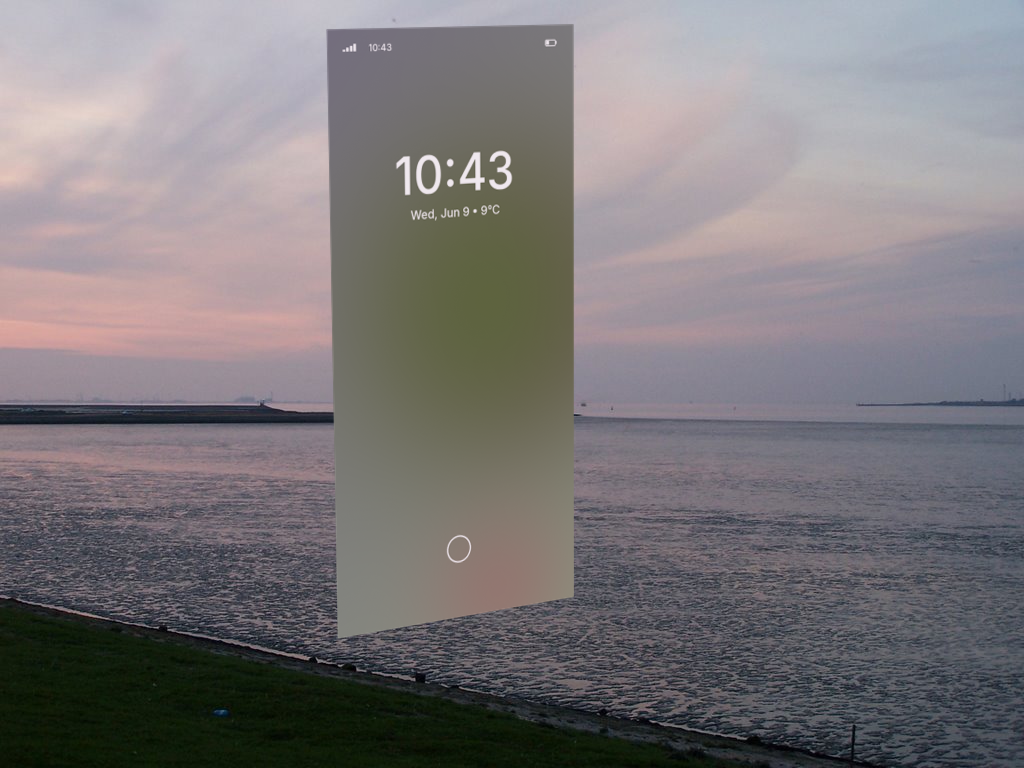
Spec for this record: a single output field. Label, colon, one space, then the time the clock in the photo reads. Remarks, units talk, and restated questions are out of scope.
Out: 10:43
